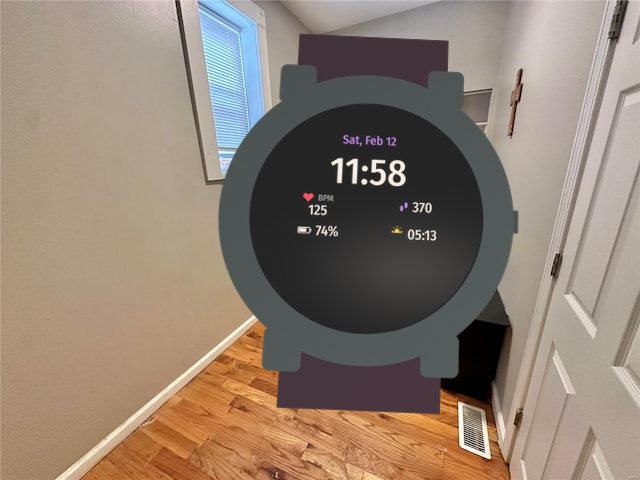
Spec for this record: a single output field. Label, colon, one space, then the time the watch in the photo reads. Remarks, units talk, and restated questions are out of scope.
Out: 11:58
